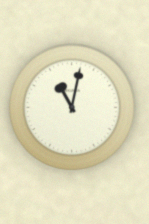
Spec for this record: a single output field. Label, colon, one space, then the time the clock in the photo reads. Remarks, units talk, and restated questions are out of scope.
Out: 11:02
